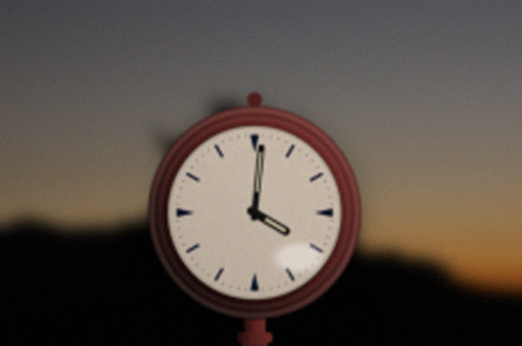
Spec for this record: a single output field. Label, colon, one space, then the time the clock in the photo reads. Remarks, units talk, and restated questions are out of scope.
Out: 4:01
